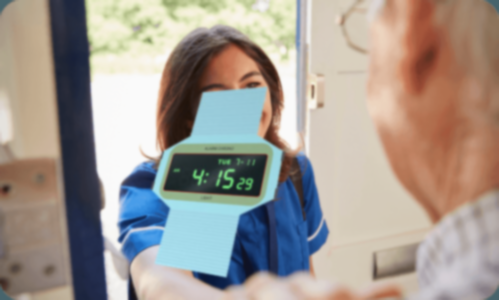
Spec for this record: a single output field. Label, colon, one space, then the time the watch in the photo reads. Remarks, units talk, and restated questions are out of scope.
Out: 4:15
